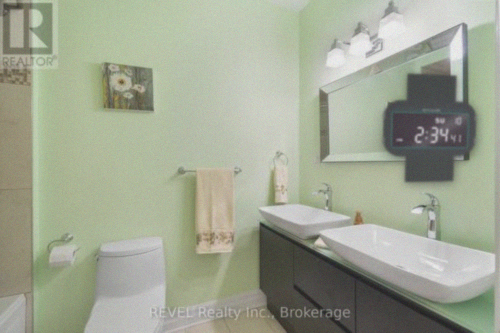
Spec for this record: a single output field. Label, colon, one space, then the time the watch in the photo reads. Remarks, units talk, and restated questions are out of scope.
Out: 2:34
